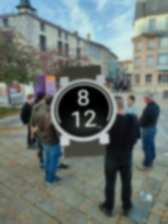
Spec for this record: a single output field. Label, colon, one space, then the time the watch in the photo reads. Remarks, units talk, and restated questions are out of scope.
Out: 8:12
